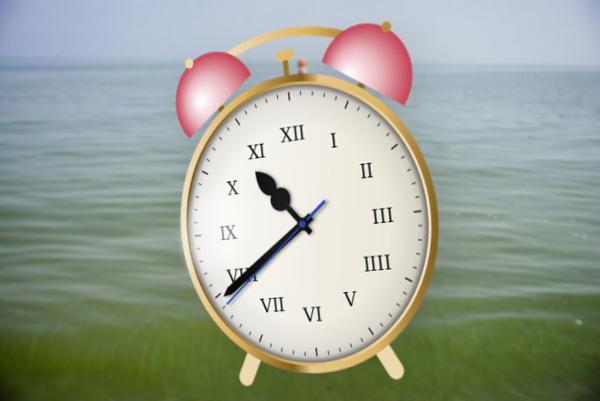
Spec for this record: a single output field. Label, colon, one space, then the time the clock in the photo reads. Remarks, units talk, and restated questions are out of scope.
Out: 10:39:39
